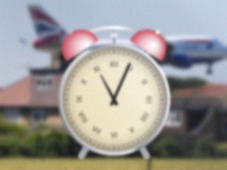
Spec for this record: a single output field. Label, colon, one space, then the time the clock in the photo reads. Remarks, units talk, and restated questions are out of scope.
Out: 11:04
